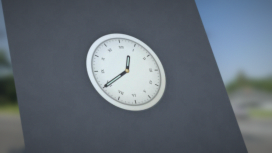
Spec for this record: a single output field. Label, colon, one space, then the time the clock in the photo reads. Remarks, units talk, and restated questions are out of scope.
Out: 12:40
